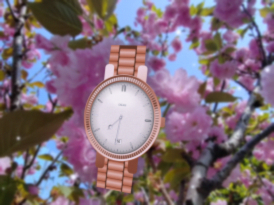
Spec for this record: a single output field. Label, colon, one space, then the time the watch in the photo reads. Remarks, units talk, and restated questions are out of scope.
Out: 7:31
